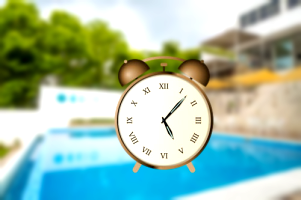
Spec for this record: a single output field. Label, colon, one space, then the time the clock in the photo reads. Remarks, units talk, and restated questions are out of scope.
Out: 5:07
